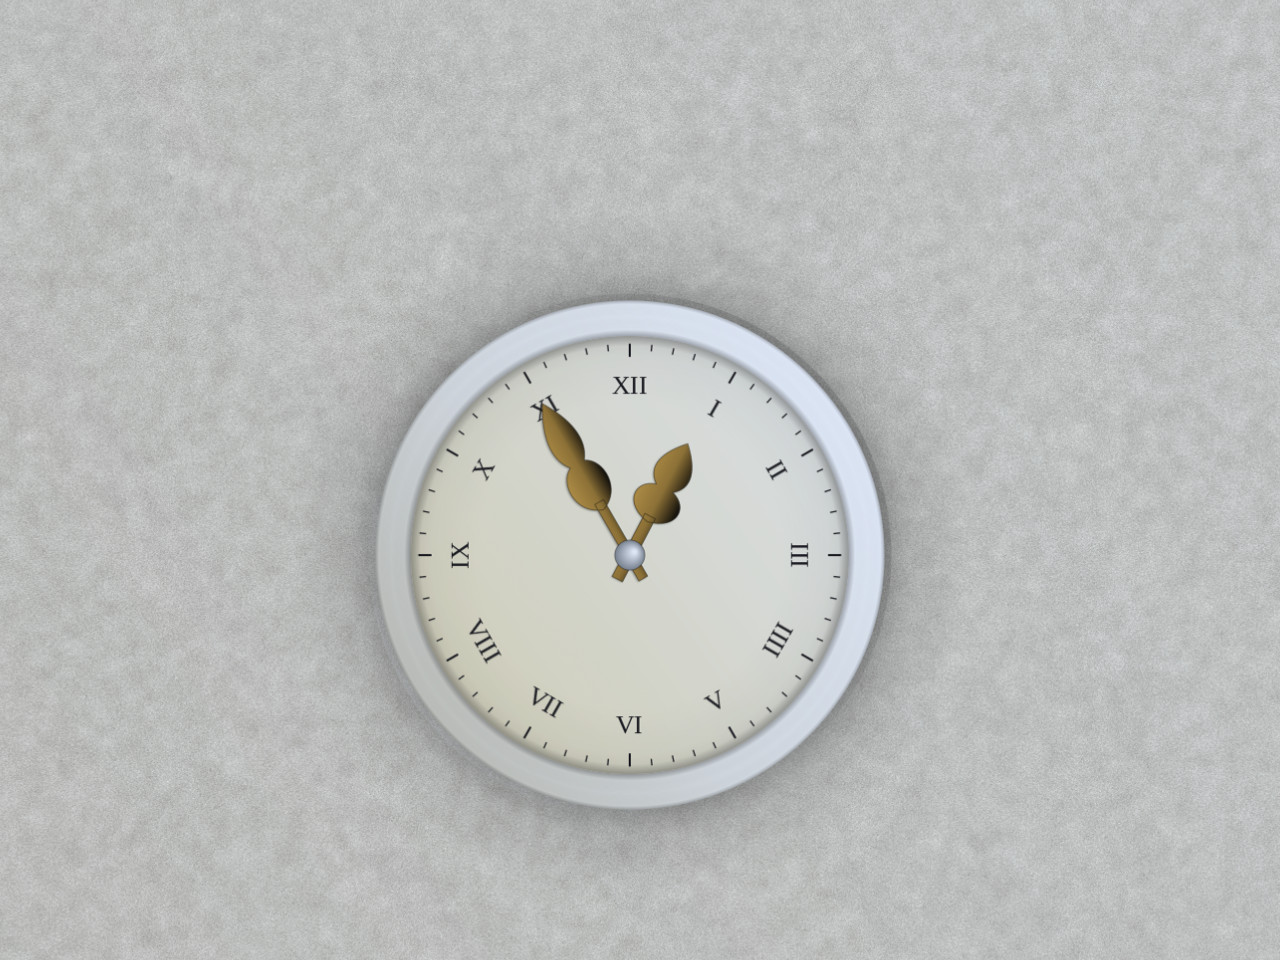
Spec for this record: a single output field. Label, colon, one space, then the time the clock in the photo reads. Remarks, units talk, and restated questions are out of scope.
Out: 12:55
